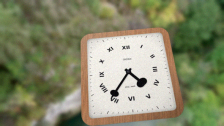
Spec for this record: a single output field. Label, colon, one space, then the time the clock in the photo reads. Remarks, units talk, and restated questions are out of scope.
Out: 4:36
